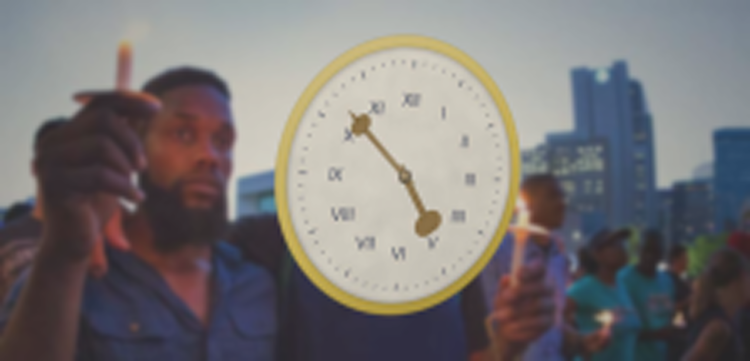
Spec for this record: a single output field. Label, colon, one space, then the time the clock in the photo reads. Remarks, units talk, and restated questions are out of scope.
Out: 4:52
